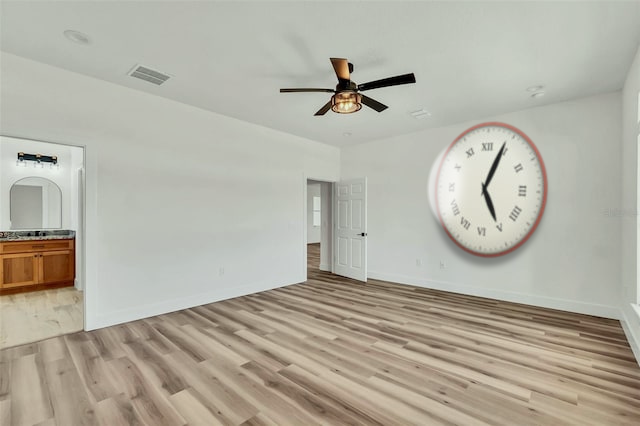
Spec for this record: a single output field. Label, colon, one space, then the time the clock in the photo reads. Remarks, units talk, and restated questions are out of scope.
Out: 5:04
